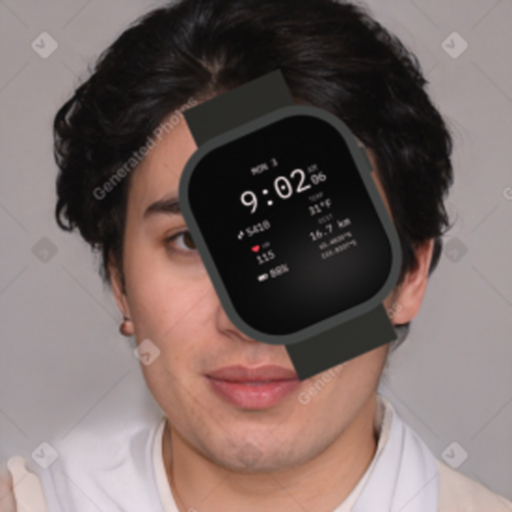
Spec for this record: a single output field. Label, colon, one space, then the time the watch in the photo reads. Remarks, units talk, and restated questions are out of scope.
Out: 9:02
